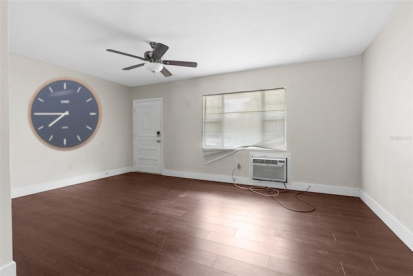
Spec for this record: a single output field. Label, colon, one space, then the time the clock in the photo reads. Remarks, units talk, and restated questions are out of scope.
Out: 7:45
